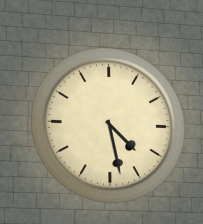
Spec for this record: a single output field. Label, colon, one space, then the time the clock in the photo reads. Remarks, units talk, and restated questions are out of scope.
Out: 4:28
